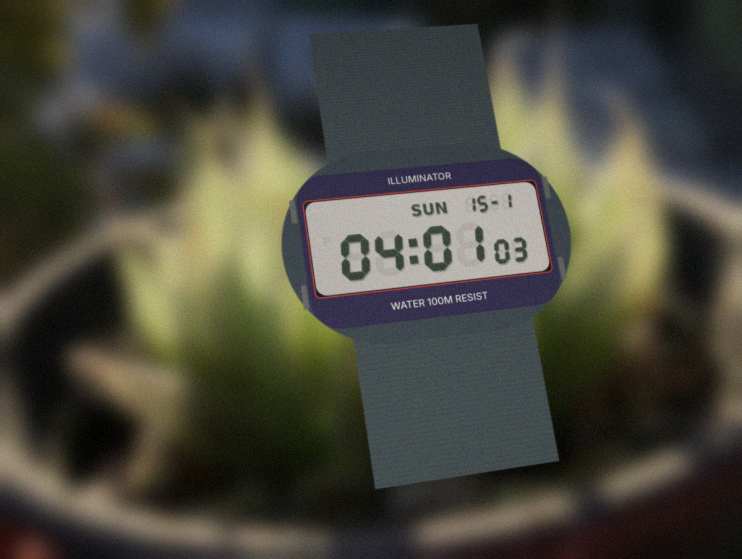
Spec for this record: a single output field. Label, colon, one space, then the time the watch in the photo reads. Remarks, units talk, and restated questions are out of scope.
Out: 4:01:03
